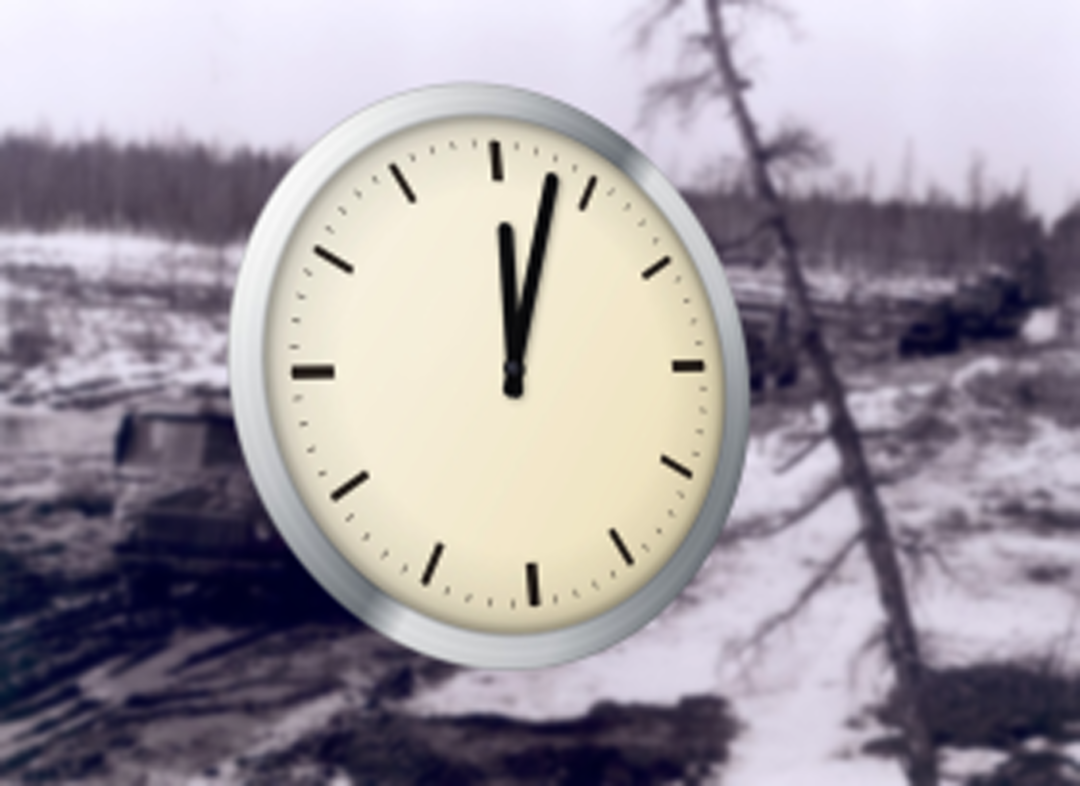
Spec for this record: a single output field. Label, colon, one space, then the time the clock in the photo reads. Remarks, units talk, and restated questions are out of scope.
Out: 12:03
